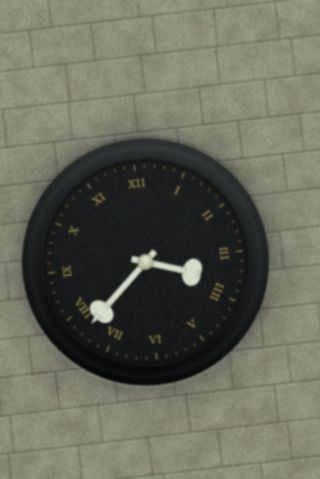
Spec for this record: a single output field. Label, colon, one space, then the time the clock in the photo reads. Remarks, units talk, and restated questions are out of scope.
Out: 3:38
